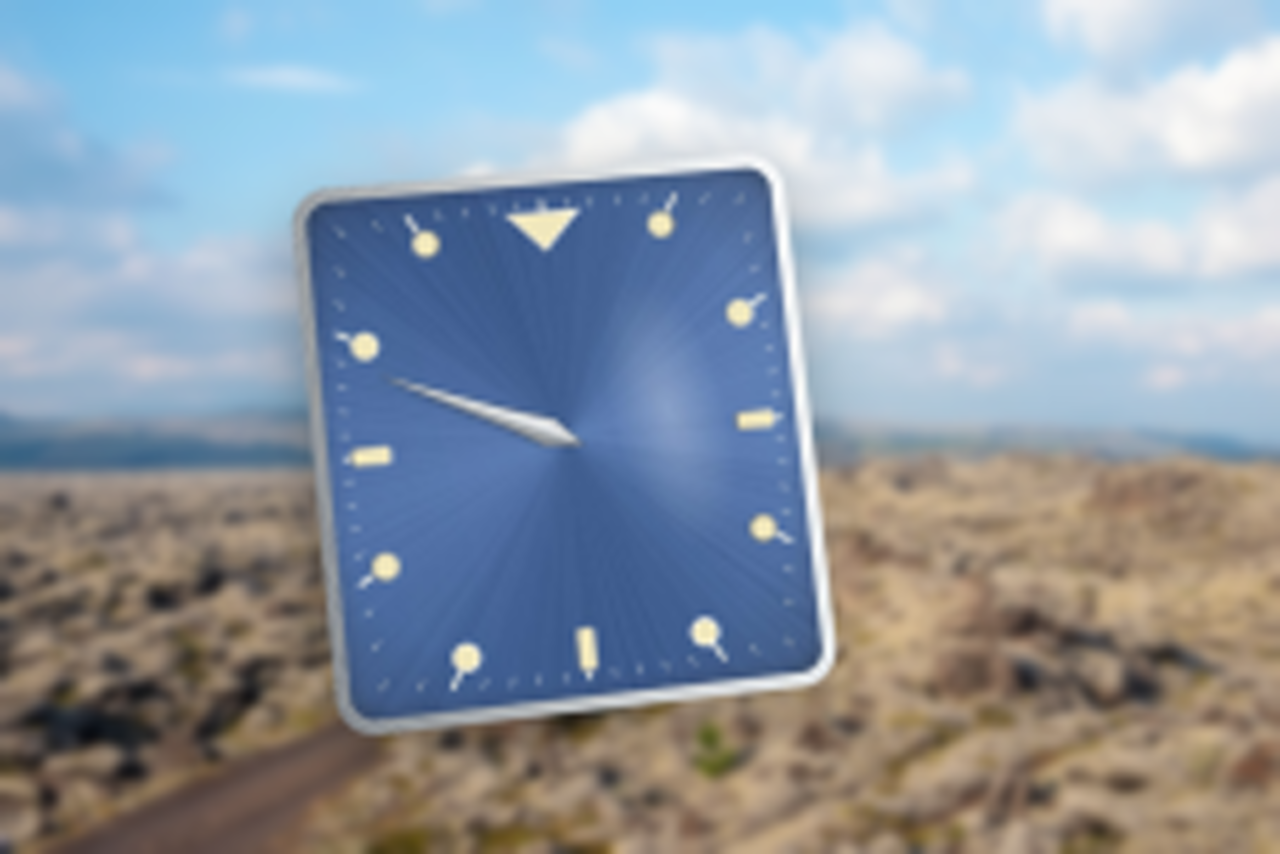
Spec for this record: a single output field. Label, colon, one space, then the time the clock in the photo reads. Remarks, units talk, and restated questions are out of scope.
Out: 9:49
